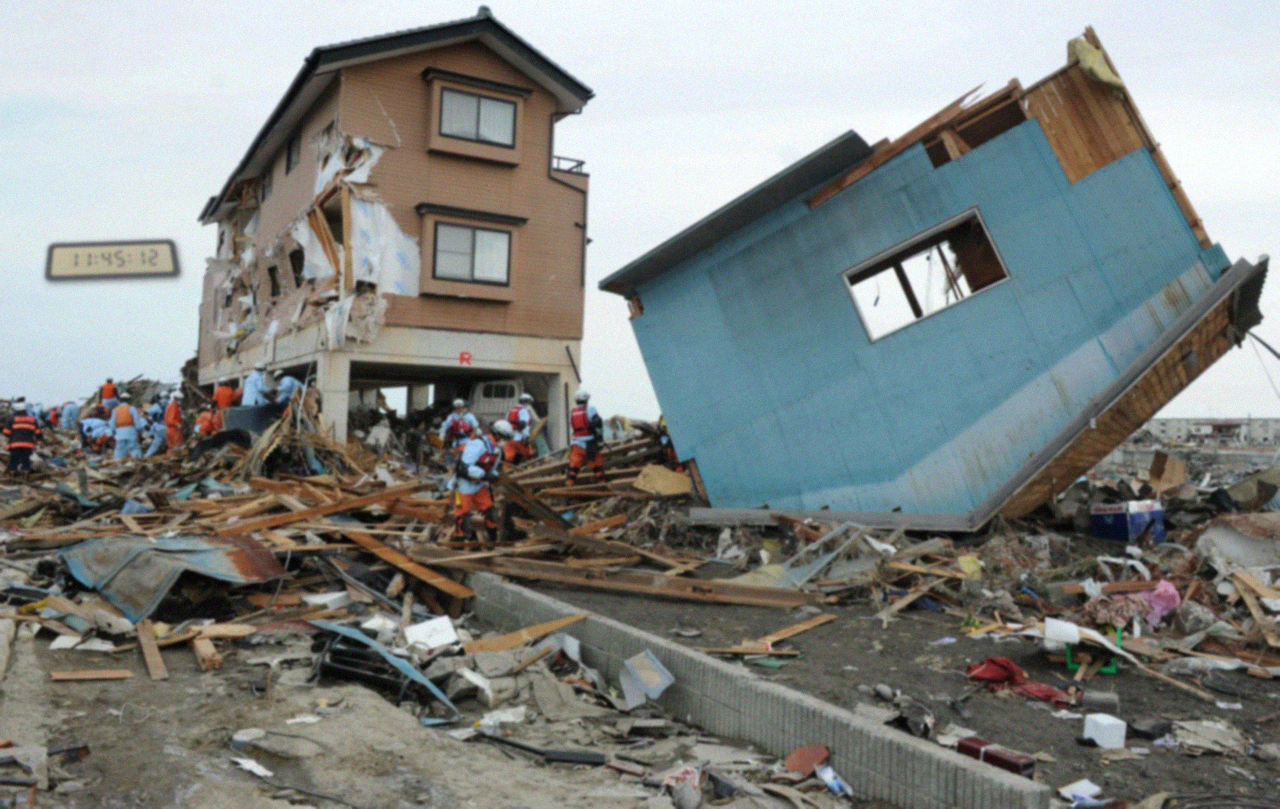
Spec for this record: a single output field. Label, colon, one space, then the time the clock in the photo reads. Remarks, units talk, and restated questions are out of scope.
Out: 11:45:12
